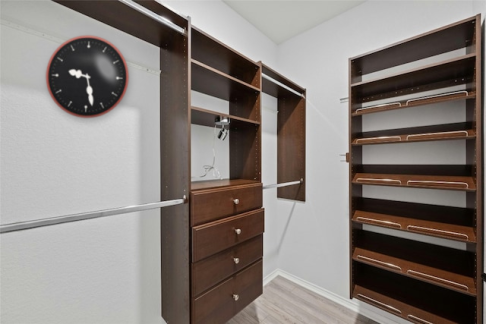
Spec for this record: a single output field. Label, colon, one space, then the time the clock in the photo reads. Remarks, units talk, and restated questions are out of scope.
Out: 9:28
